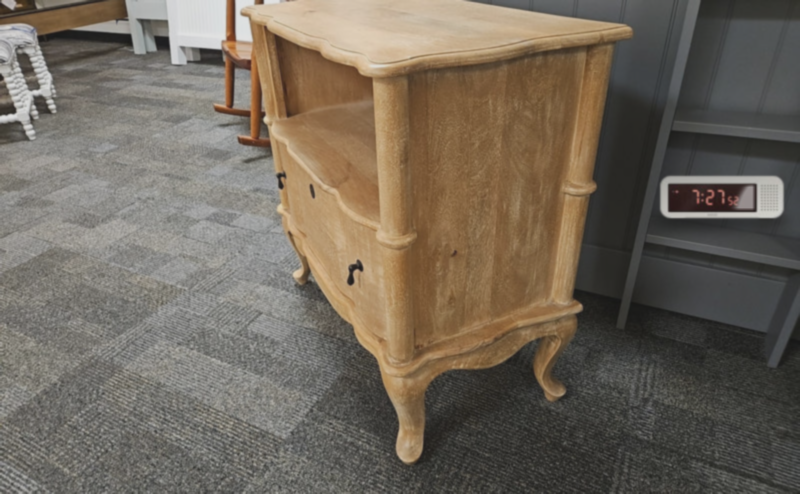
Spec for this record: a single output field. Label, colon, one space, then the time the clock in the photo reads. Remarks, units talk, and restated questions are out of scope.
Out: 7:27
